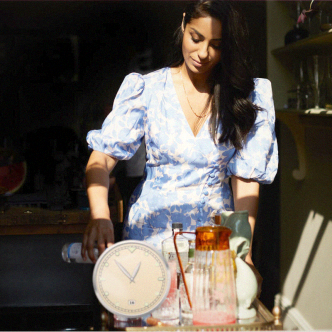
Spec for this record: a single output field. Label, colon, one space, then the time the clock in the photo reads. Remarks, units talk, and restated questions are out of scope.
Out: 12:53
